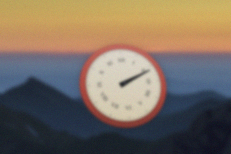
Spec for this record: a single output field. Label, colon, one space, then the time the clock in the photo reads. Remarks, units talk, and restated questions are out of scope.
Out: 2:11
